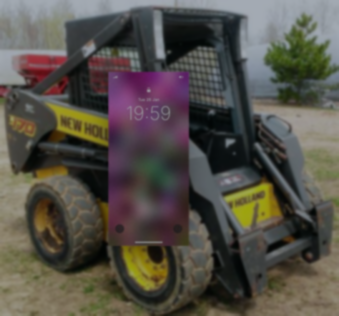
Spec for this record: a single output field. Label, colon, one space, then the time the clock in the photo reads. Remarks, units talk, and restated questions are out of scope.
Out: 19:59
